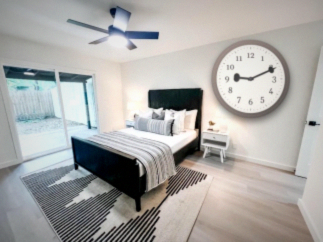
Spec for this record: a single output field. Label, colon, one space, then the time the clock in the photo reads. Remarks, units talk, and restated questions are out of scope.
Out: 9:11
